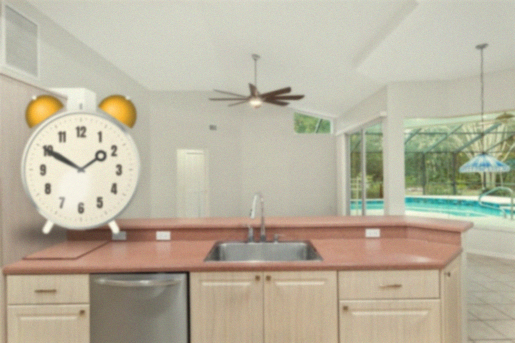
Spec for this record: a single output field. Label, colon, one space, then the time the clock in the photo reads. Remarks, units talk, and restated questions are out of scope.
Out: 1:50
